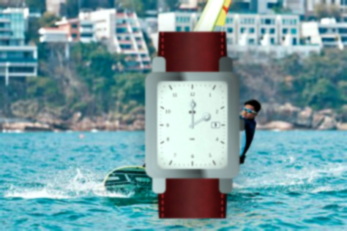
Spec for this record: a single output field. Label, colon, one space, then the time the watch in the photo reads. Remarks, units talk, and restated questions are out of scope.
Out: 2:00
